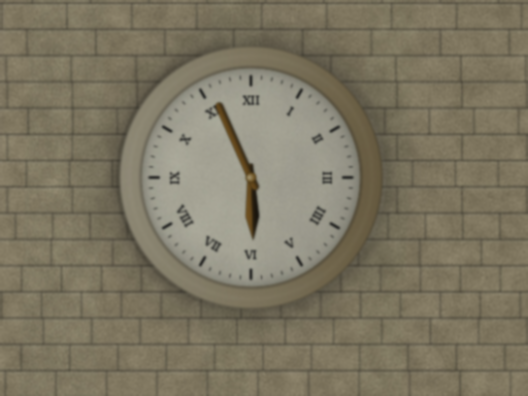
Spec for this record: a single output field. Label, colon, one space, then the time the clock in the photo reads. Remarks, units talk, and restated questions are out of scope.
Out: 5:56
